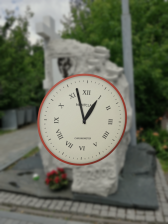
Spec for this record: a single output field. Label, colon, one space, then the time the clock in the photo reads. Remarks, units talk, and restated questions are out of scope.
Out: 12:57
